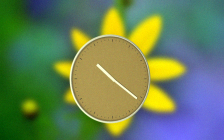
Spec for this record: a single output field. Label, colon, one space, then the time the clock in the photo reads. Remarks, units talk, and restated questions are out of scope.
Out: 10:21
